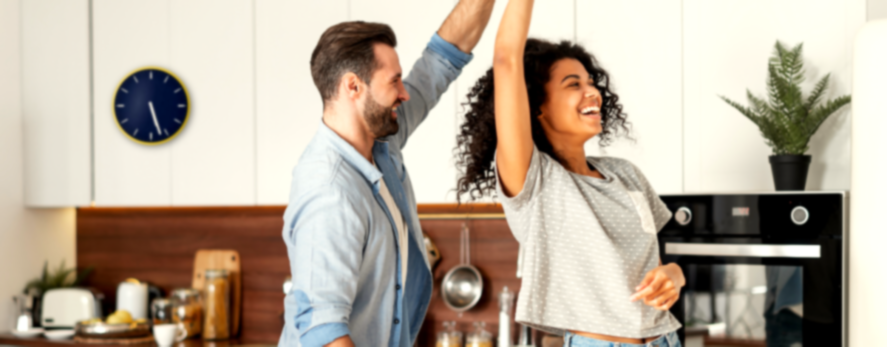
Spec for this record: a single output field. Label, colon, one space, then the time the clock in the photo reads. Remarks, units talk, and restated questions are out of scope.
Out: 5:27
